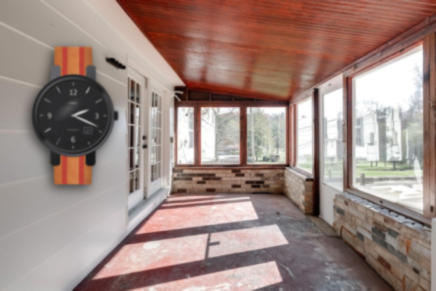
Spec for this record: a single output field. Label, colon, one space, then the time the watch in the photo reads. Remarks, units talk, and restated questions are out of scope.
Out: 2:19
